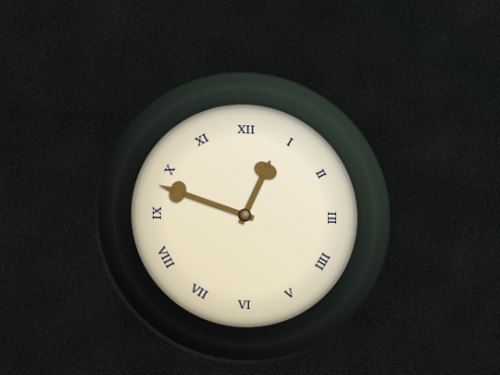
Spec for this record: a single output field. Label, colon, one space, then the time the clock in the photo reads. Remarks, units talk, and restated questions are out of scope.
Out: 12:48
